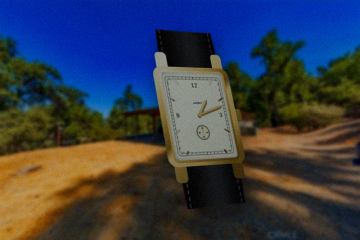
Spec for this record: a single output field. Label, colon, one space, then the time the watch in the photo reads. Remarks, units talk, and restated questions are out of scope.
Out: 1:12
